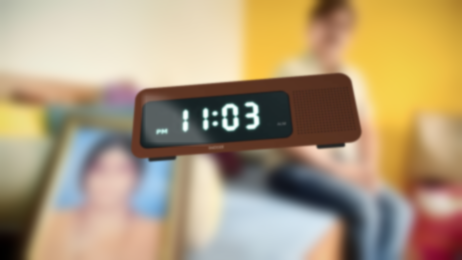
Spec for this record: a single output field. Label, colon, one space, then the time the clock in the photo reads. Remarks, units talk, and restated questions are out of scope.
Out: 11:03
